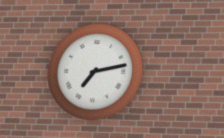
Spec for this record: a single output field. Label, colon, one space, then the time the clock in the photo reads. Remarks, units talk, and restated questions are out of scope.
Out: 7:13
